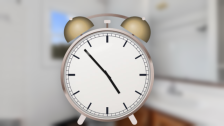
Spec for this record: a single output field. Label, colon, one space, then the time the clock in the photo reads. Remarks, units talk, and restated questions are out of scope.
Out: 4:53
